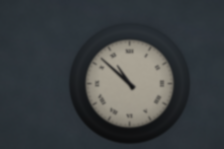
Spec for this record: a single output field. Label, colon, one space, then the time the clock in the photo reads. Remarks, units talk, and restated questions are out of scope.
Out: 10:52
